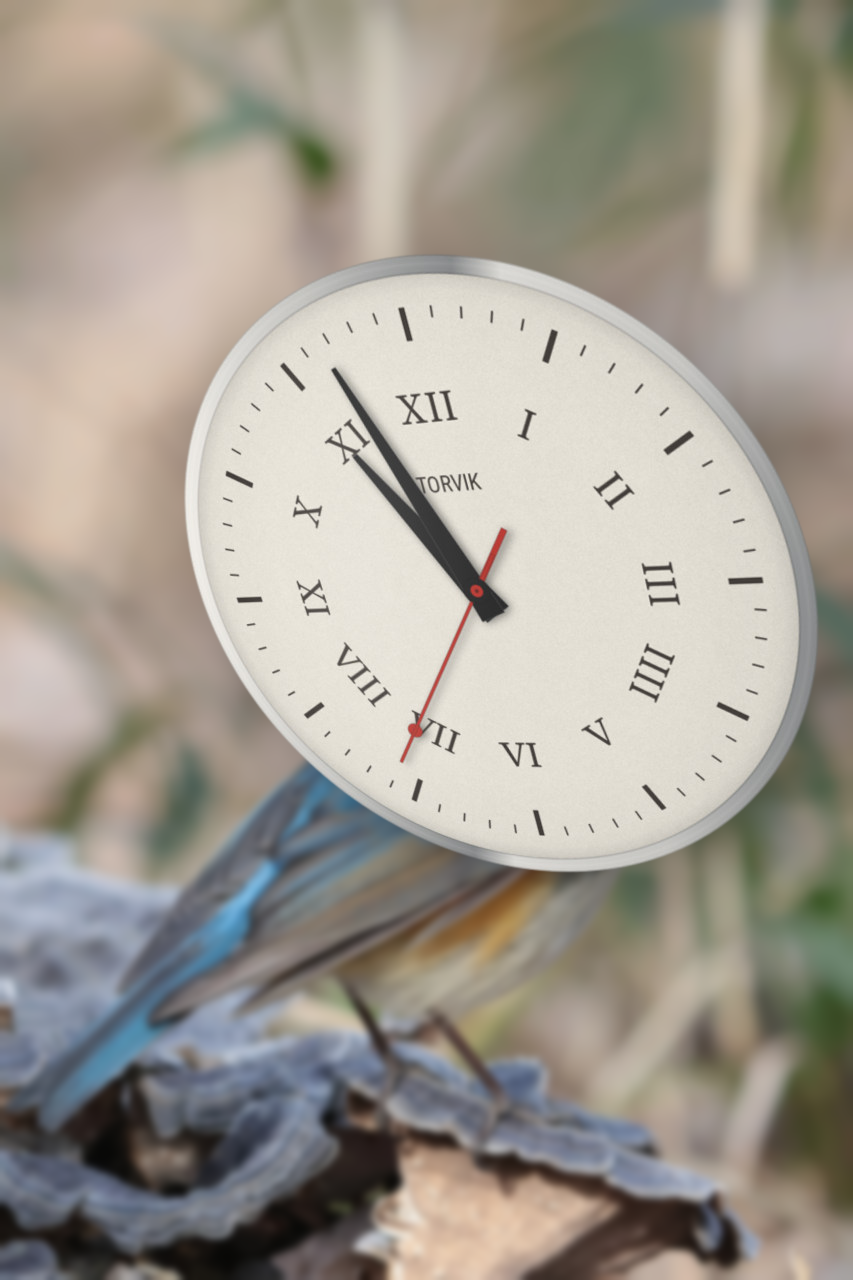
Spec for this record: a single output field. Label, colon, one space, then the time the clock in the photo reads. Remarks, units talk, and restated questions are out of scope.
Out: 10:56:36
